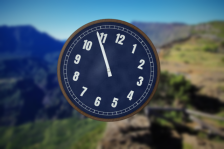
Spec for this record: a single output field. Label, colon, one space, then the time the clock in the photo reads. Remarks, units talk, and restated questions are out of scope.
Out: 10:54
